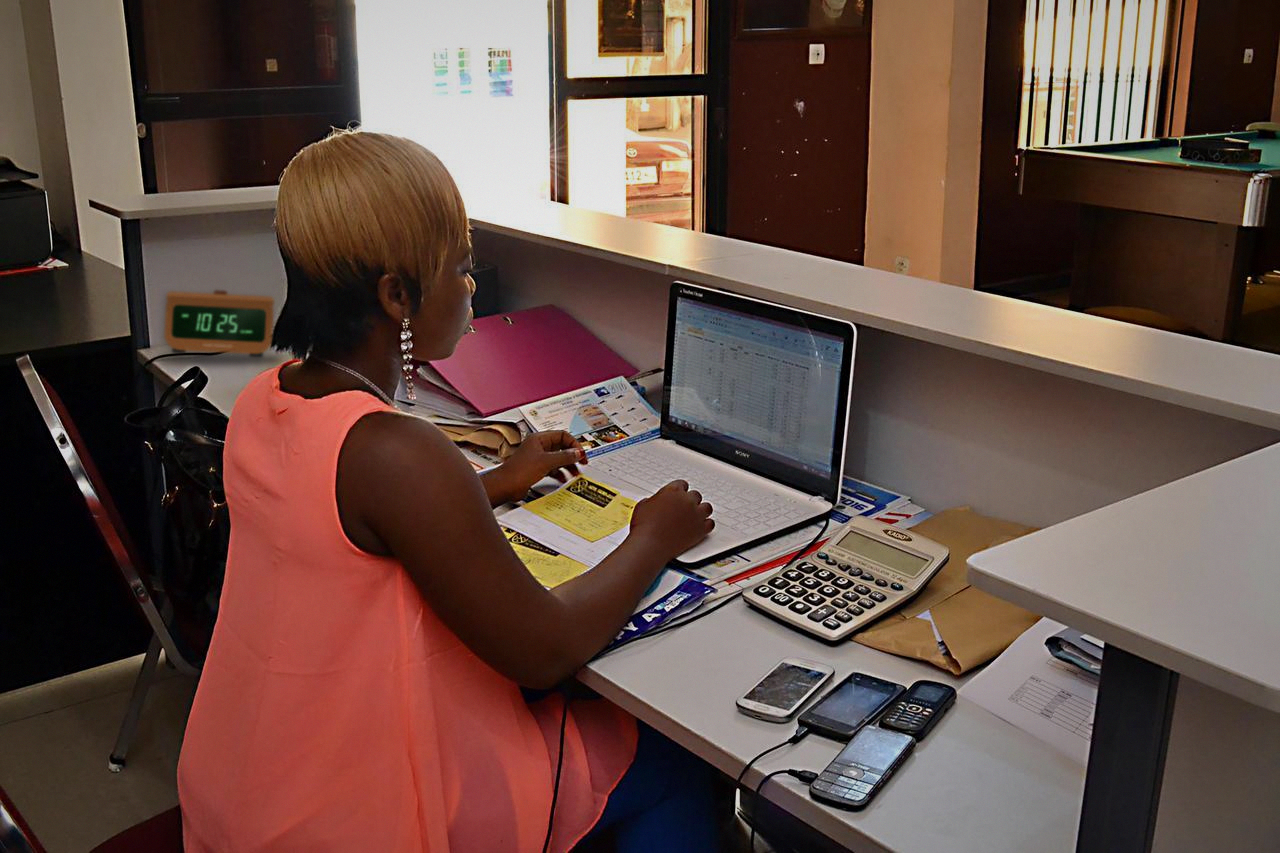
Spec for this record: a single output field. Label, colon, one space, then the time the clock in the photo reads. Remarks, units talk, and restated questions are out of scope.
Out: 10:25
